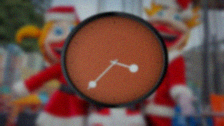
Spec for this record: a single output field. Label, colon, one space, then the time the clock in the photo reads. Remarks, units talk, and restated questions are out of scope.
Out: 3:37
